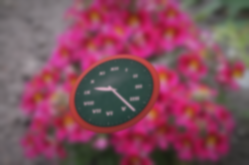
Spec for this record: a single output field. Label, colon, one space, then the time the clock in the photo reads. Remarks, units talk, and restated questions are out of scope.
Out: 9:23
